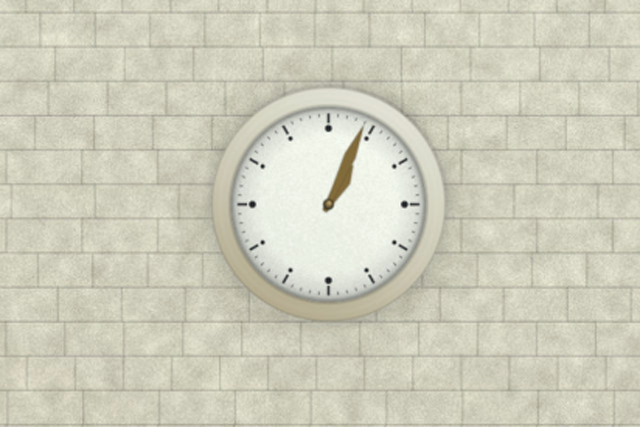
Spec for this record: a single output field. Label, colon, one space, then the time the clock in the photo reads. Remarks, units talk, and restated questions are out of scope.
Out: 1:04
